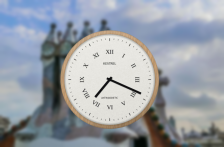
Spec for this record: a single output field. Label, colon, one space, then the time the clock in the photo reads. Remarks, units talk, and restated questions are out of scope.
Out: 7:19
